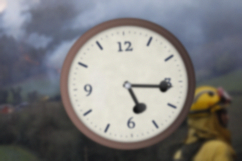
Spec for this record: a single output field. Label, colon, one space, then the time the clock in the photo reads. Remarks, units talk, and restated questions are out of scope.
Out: 5:16
